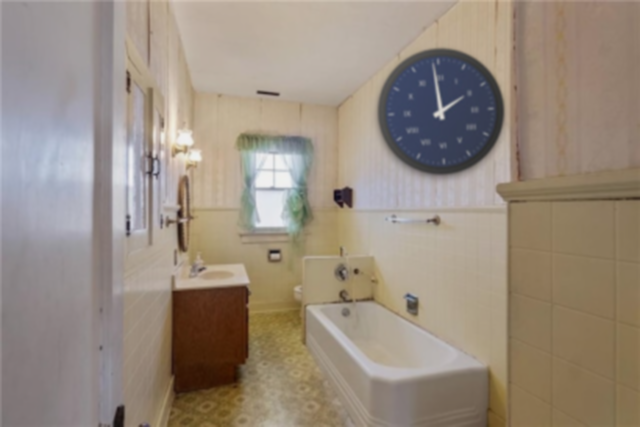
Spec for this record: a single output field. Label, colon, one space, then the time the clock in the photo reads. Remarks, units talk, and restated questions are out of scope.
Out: 1:59
